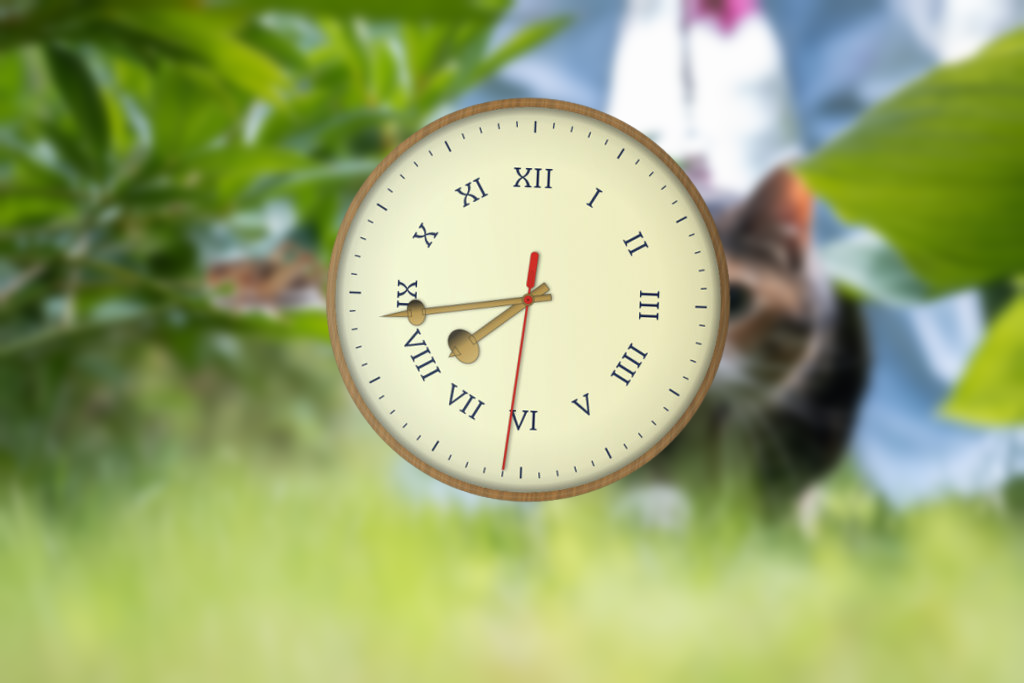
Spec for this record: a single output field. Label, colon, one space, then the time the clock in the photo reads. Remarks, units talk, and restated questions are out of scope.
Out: 7:43:31
